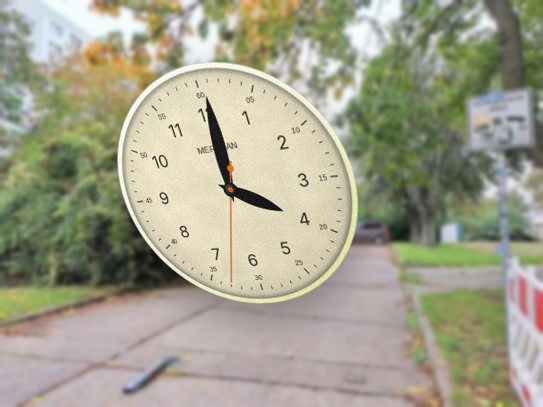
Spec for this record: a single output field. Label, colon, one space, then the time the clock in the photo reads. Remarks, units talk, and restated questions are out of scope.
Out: 4:00:33
